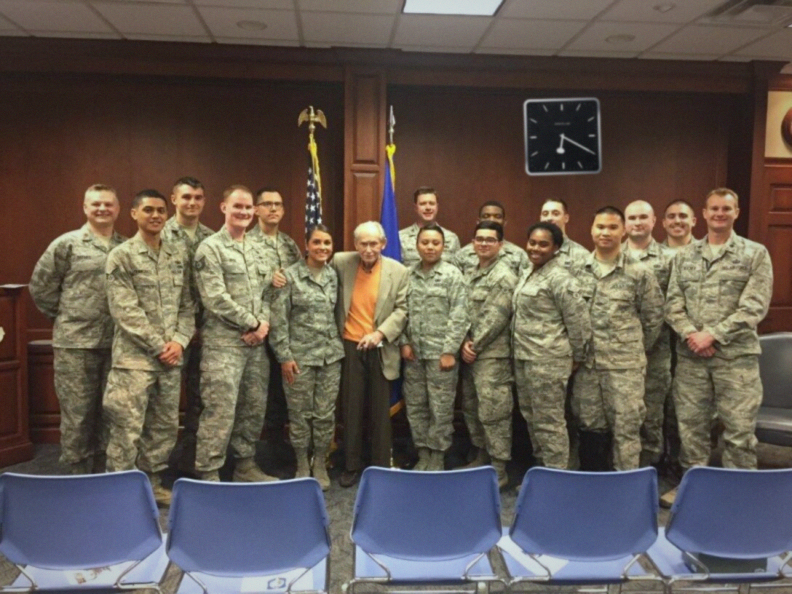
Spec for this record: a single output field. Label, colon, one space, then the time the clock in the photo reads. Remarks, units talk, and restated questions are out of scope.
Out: 6:20
